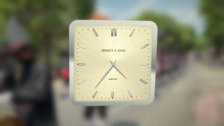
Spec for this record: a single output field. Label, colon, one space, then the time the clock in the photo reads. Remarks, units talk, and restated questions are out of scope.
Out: 4:36
